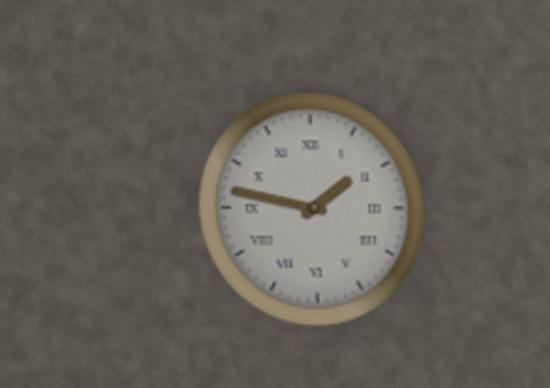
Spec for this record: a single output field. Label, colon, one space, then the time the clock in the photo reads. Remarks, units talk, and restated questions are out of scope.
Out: 1:47
